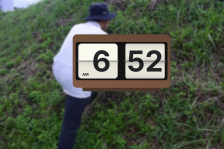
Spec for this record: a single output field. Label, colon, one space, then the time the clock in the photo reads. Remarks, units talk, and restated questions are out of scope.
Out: 6:52
